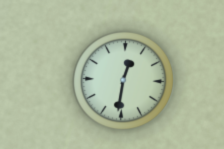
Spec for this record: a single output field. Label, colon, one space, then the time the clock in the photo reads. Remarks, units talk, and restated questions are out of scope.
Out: 12:31
